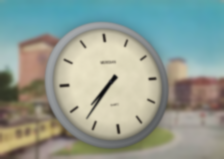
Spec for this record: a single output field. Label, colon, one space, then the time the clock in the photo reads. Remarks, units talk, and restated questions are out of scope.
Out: 7:37
